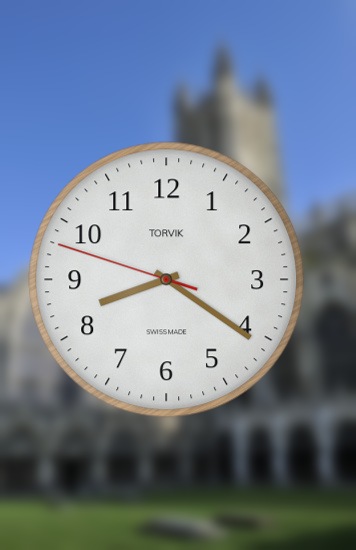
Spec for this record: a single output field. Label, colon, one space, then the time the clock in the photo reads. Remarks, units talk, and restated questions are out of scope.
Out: 8:20:48
